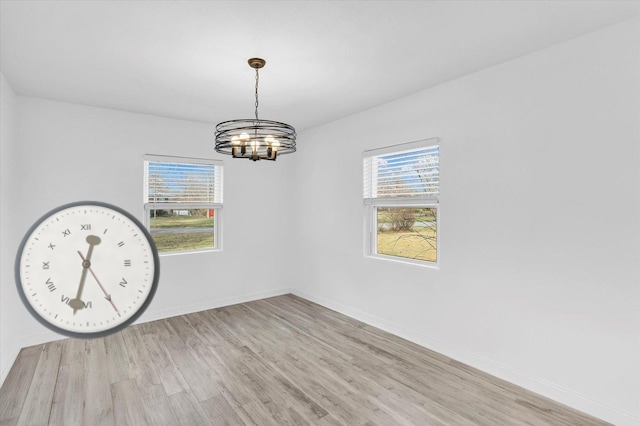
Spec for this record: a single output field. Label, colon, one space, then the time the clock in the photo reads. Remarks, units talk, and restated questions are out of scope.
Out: 12:32:25
